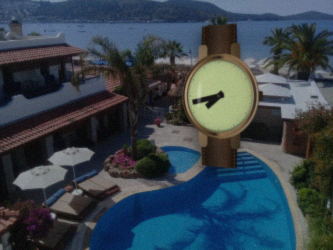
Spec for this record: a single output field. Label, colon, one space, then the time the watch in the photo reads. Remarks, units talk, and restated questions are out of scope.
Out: 7:43
